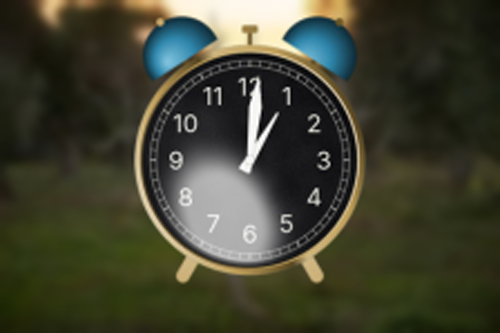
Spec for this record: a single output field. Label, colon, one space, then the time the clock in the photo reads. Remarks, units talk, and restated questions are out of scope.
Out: 1:01
